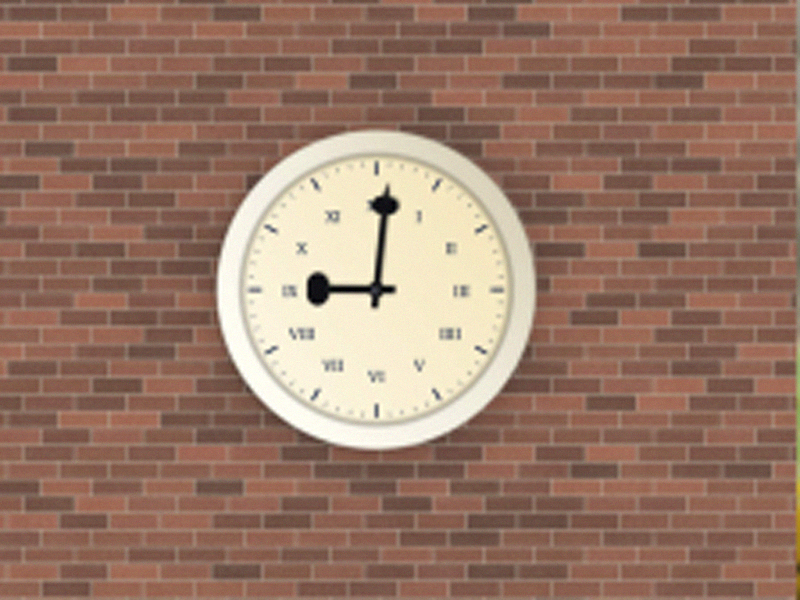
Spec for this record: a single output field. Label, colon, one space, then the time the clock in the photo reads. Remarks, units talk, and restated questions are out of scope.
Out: 9:01
